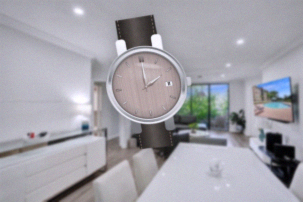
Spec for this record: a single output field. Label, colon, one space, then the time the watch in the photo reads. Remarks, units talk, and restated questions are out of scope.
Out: 2:00
